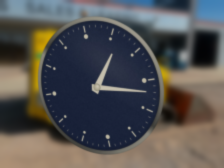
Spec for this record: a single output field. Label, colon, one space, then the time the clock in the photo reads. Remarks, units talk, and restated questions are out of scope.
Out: 1:17
